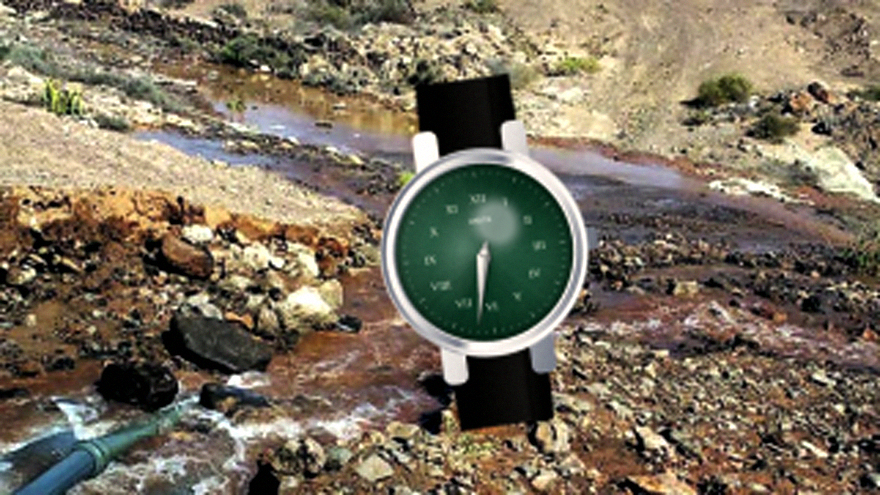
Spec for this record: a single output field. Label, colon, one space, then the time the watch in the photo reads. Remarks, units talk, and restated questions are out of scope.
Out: 6:32
